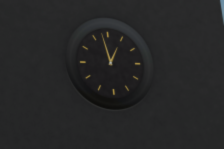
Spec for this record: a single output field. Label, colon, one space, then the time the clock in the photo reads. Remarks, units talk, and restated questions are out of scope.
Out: 12:58
